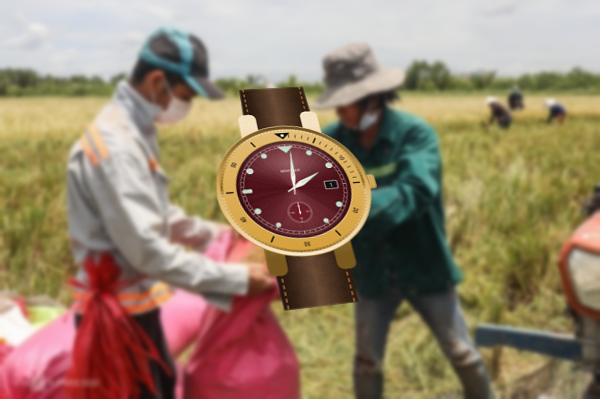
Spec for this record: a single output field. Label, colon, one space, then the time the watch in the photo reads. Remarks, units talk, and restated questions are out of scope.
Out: 2:01
